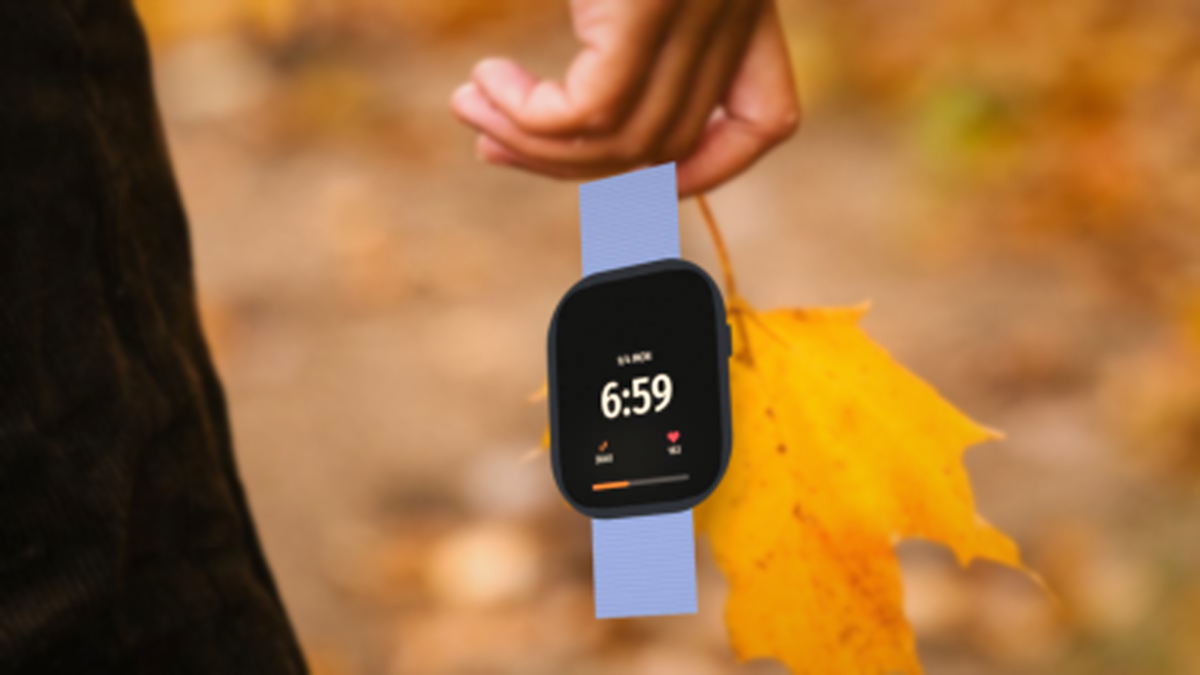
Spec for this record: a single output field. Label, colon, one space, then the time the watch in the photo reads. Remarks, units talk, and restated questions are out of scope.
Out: 6:59
